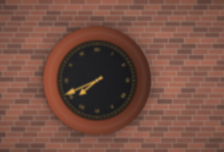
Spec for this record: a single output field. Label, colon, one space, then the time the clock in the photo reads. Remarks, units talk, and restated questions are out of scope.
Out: 7:41
